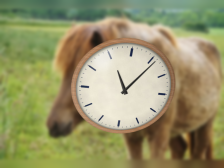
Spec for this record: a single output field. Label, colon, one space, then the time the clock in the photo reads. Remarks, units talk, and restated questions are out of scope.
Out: 11:06
